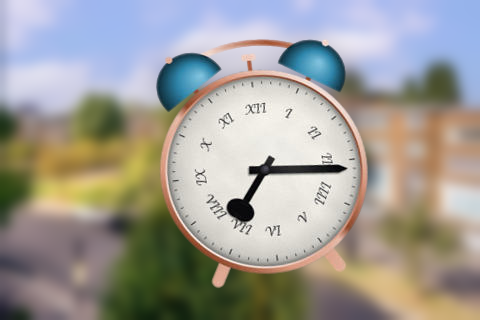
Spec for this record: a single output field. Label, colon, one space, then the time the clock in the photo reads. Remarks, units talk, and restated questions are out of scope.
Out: 7:16
